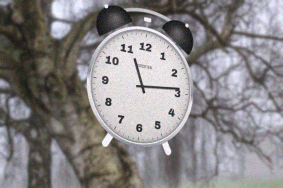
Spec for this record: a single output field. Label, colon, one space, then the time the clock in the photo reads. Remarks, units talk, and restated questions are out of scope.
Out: 11:14
